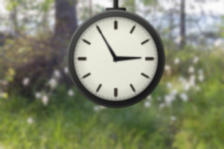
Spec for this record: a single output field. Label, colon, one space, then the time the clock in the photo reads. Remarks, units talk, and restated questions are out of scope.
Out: 2:55
